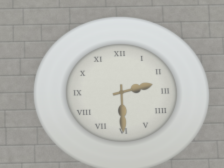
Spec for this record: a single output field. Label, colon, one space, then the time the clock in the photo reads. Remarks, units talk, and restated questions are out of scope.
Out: 2:30
